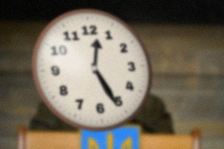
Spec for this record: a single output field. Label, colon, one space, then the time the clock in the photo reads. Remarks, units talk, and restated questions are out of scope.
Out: 12:26
